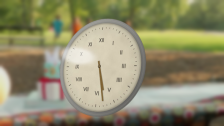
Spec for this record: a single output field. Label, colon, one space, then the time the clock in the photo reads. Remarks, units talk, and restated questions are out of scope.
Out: 5:28
